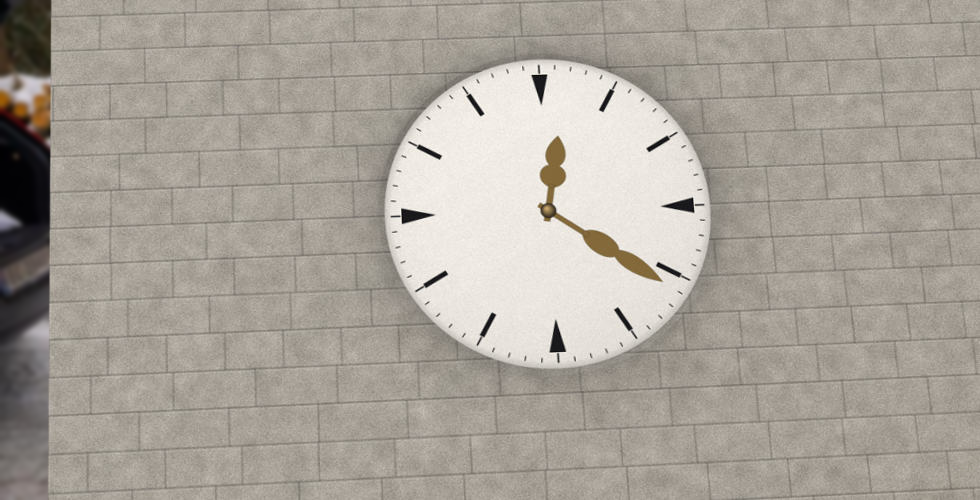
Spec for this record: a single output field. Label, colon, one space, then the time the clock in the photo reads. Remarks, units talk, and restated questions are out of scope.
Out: 12:21
